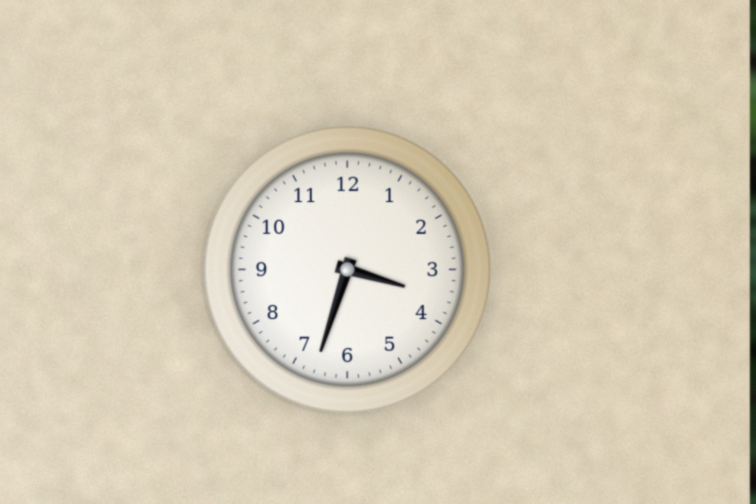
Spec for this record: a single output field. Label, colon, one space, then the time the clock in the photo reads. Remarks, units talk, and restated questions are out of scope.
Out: 3:33
